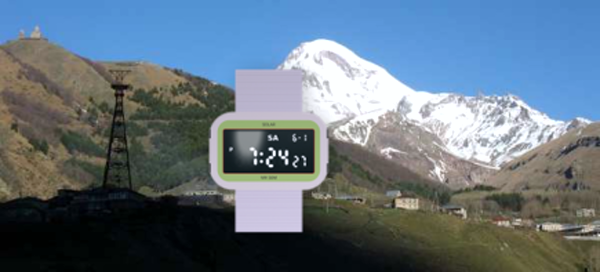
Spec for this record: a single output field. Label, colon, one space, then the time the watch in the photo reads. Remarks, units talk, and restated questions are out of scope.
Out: 7:24:27
